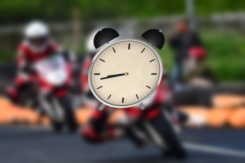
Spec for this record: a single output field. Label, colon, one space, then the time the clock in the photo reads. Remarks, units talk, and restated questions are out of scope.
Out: 8:43
